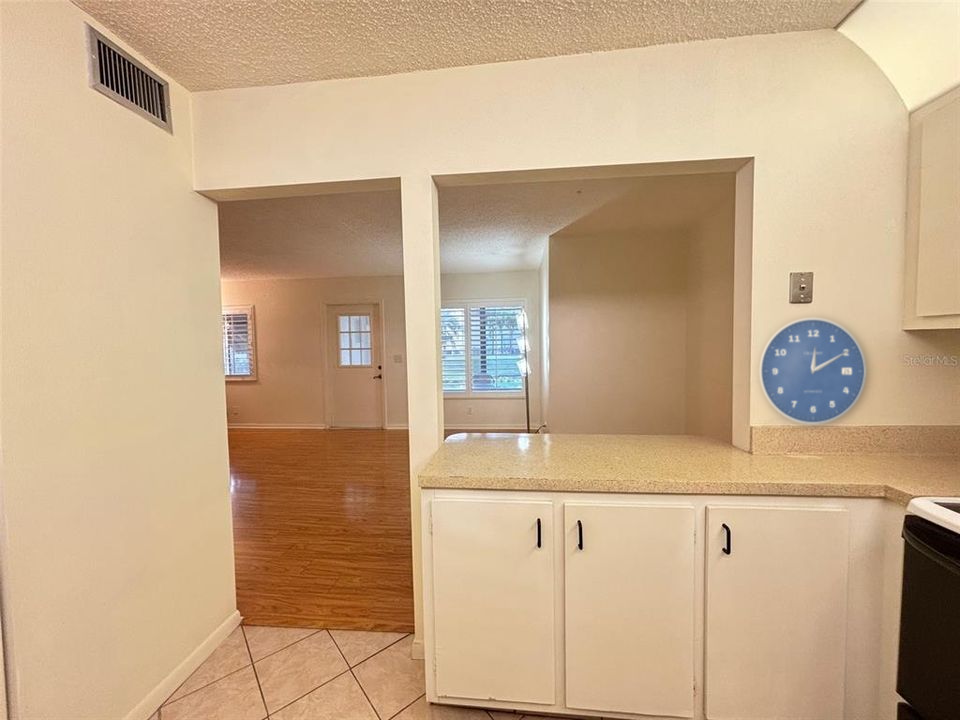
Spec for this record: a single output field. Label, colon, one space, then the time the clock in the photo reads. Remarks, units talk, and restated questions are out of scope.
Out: 12:10
